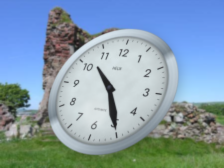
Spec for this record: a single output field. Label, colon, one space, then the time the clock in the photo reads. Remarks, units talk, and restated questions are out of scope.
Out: 10:25
